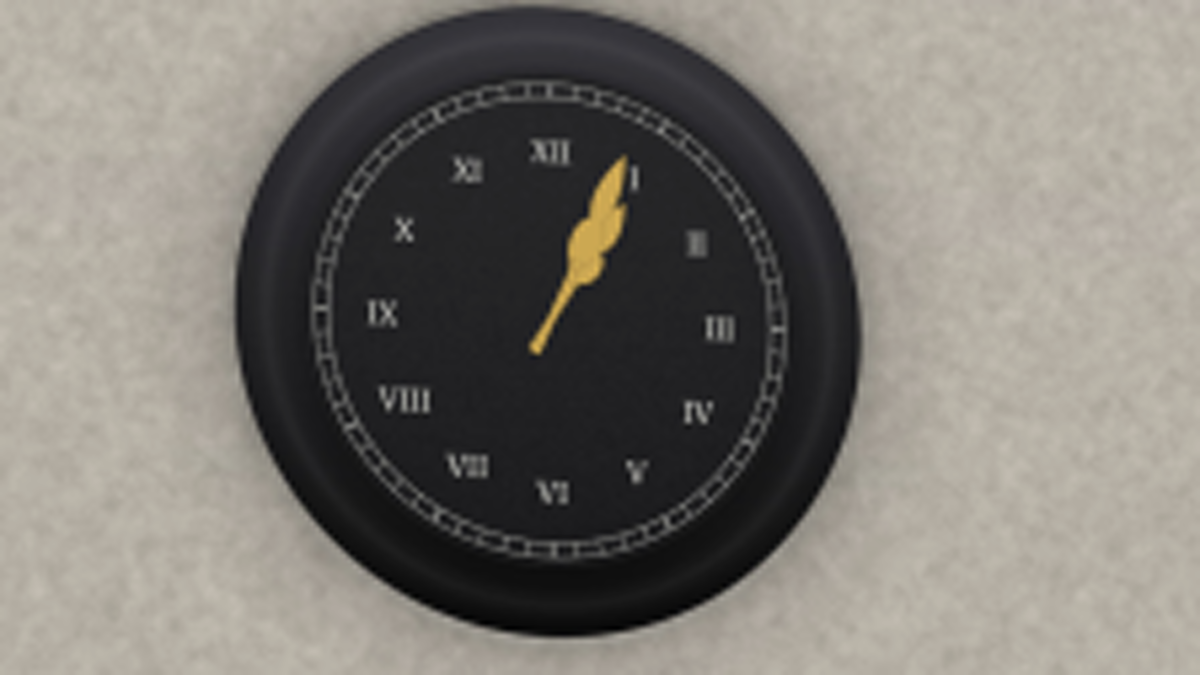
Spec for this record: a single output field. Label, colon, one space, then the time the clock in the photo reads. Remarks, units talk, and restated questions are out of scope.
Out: 1:04
